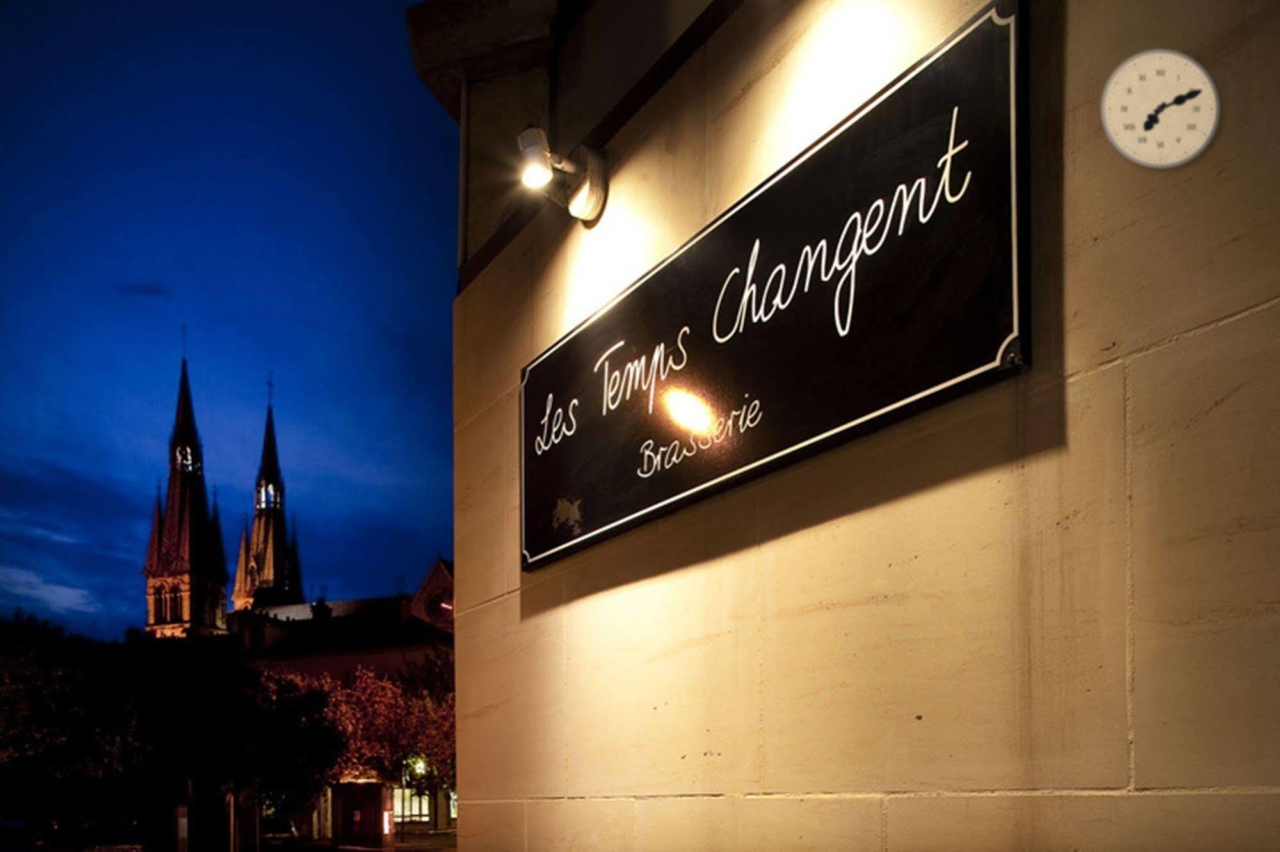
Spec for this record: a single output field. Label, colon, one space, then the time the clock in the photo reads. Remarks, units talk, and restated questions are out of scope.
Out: 7:11
